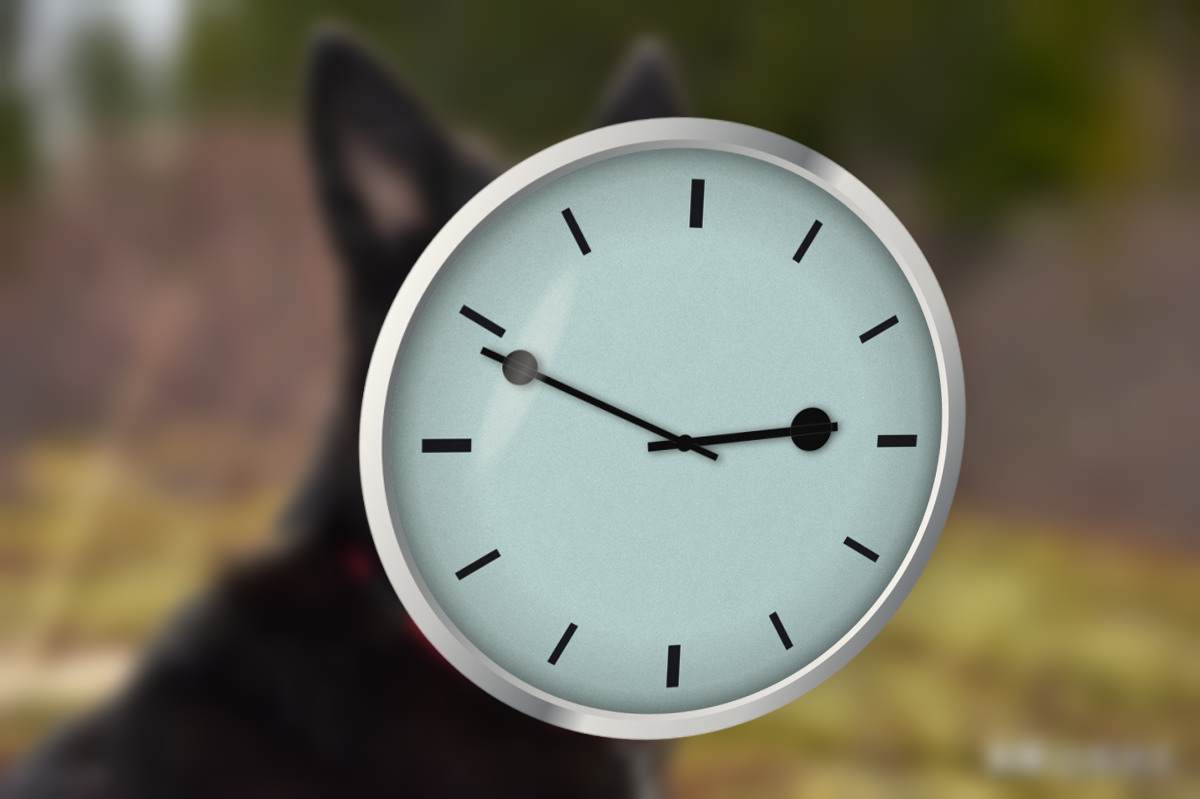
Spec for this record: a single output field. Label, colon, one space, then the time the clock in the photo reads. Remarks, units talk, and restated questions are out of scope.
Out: 2:49
